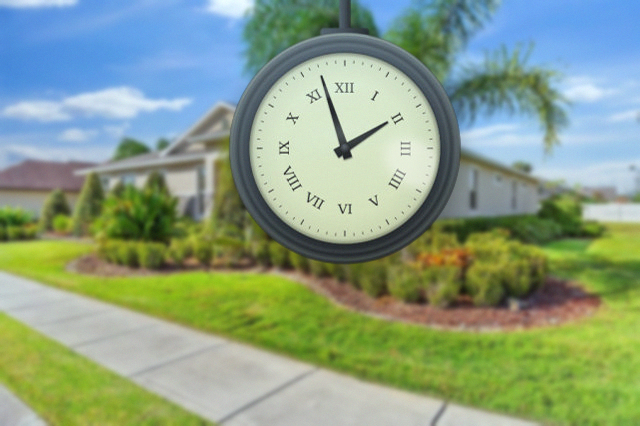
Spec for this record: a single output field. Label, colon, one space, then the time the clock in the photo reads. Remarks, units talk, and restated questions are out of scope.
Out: 1:57
